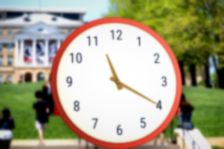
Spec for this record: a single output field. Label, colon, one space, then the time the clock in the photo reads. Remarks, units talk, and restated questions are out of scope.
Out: 11:20
